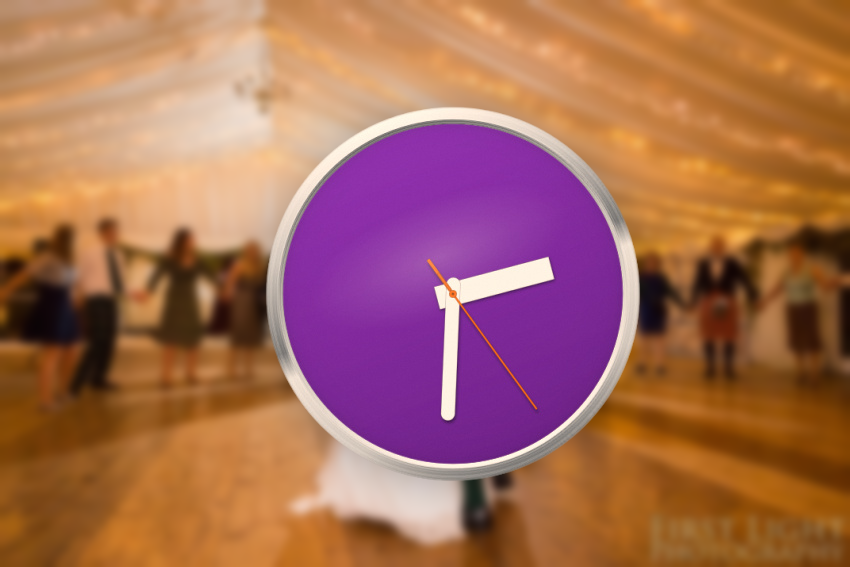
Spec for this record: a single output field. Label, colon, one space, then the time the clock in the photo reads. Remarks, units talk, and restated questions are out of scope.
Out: 2:30:24
